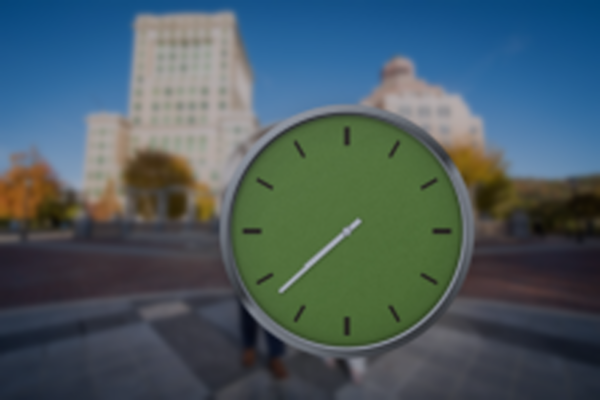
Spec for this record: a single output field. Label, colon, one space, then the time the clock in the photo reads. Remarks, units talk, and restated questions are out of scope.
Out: 7:38
